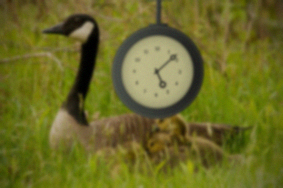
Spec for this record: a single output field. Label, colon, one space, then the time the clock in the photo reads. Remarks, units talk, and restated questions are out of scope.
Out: 5:08
